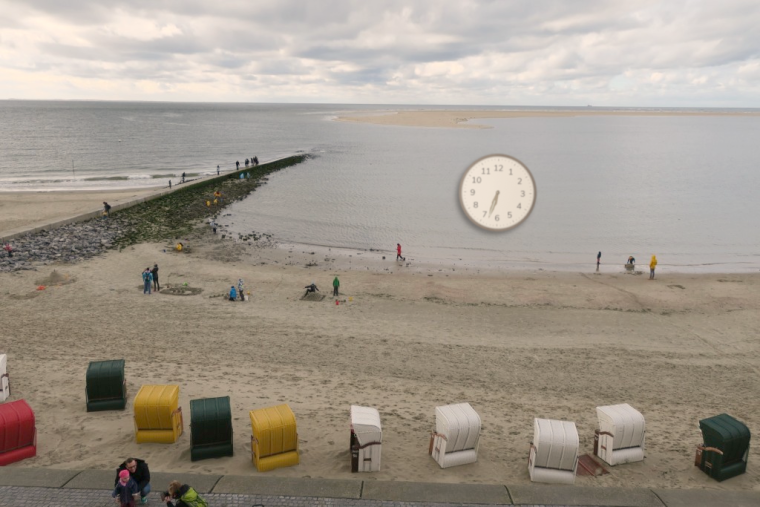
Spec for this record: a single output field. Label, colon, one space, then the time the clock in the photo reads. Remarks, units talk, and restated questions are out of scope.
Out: 6:33
